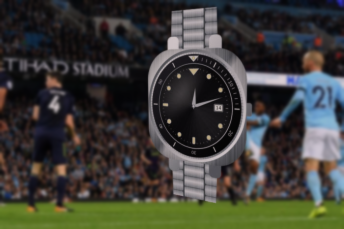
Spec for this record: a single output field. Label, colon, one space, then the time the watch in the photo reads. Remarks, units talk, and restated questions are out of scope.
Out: 12:12
